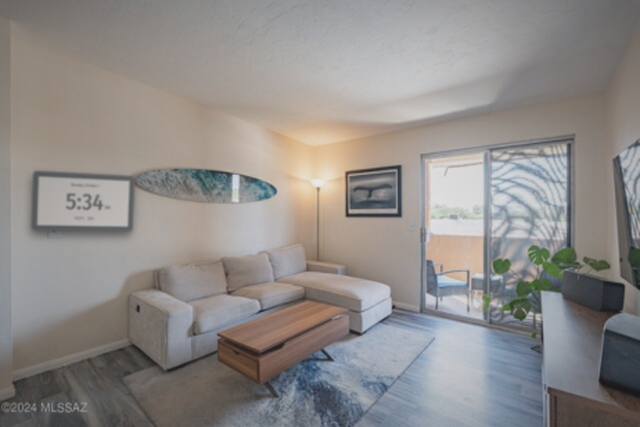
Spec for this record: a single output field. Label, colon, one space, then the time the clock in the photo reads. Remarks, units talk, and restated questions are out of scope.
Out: 5:34
